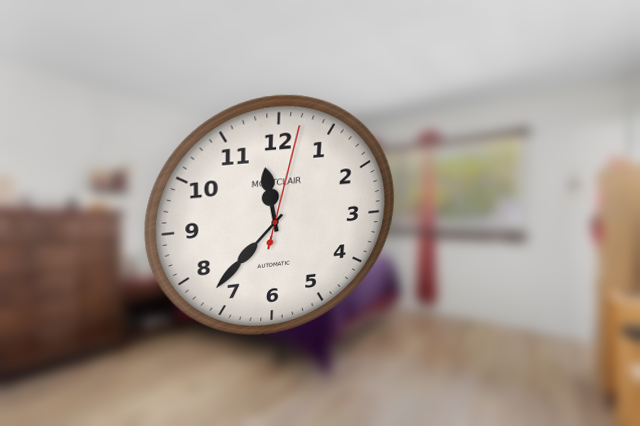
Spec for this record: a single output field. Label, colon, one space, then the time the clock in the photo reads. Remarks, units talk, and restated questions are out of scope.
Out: 11:37:02
